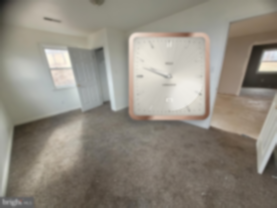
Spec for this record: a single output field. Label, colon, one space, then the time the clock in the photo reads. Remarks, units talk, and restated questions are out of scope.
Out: 9:48
